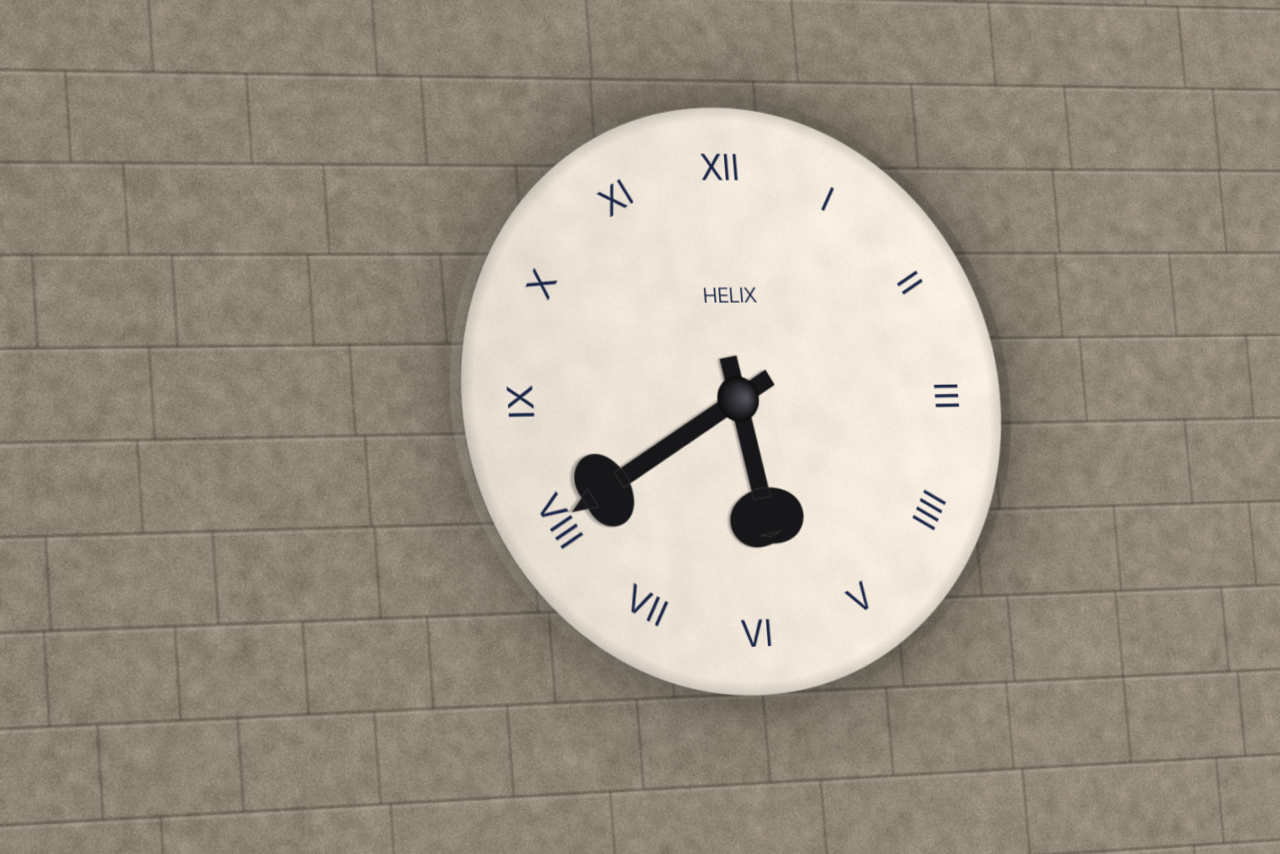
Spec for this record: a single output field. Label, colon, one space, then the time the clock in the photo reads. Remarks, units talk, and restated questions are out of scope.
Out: 5:40
